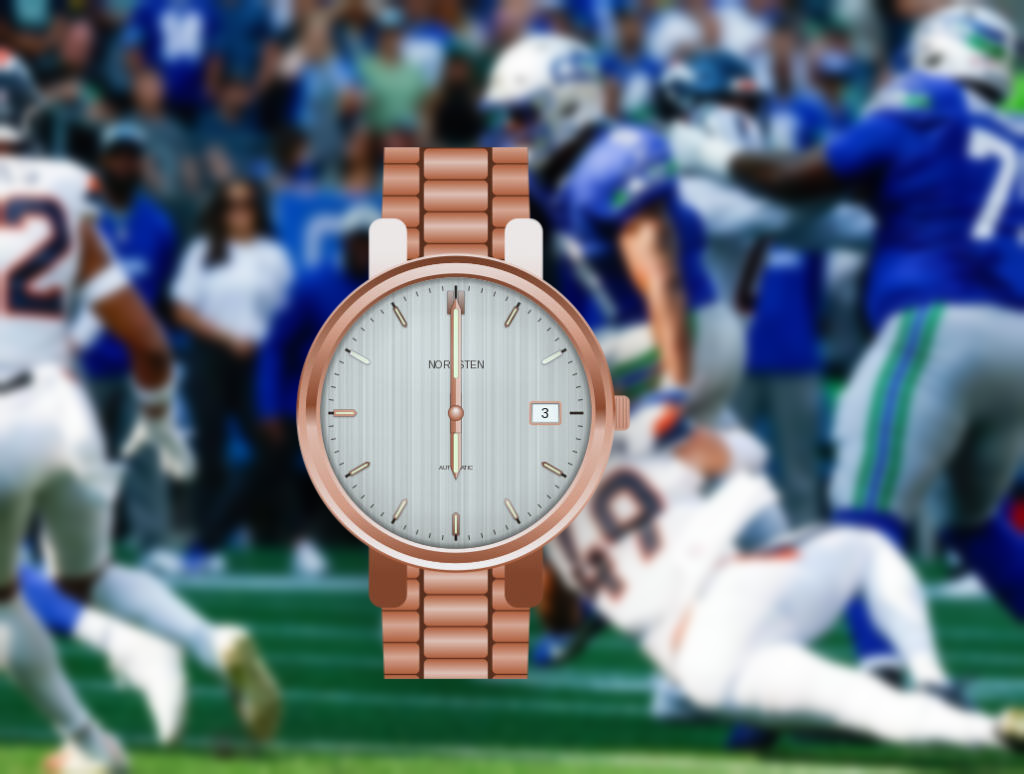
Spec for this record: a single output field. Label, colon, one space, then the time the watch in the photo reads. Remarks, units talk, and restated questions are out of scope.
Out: 6:00
